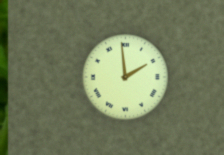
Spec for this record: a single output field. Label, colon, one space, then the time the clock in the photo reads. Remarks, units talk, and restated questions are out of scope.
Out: 1:59
